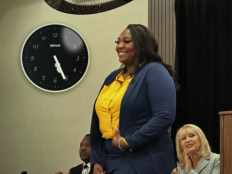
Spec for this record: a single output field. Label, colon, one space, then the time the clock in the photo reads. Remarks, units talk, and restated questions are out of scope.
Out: 5:26
